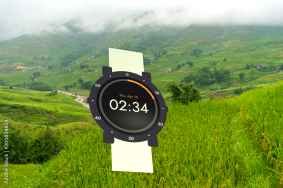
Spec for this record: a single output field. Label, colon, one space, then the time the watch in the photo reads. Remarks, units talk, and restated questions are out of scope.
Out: 2:34
